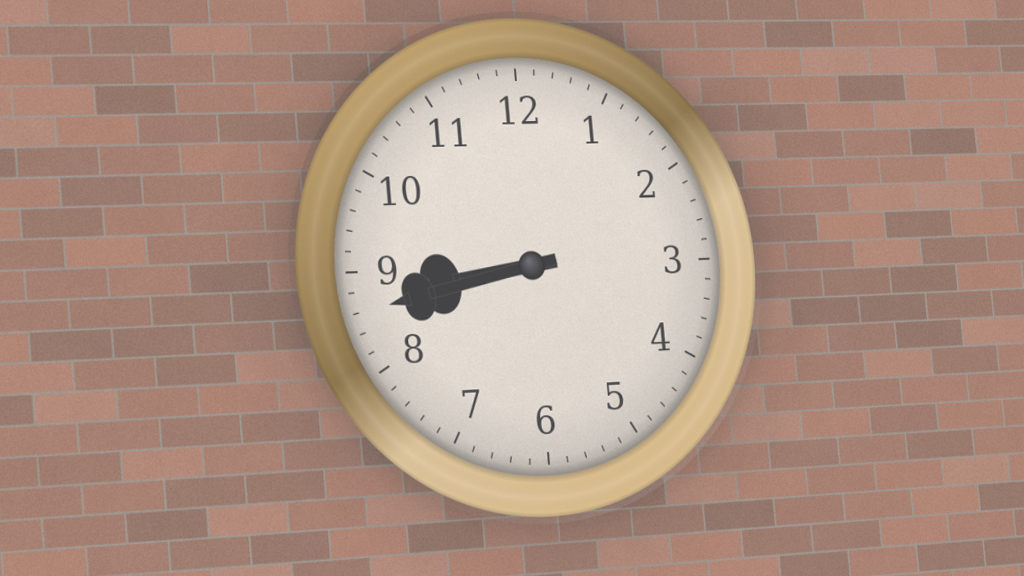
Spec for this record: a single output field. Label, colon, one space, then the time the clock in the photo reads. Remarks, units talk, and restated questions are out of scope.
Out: 8:43
